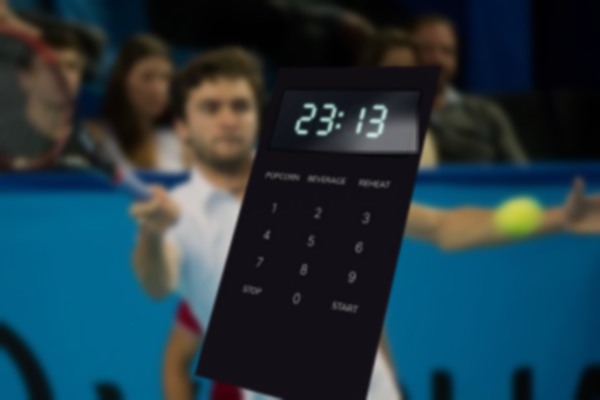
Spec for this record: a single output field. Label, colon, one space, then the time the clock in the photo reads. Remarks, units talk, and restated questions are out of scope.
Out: 23:13
